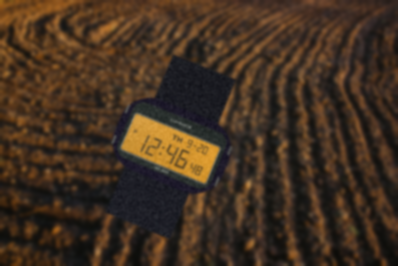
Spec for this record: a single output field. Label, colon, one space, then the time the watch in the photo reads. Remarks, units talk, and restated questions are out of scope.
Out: 12:46
